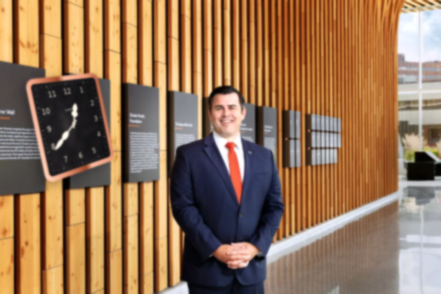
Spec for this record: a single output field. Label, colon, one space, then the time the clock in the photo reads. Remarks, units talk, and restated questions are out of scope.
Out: 12:39
